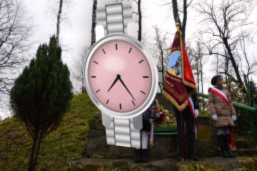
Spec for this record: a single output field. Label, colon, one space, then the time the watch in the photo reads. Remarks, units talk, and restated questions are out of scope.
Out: 7:24
